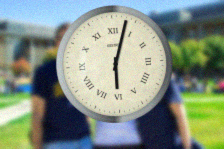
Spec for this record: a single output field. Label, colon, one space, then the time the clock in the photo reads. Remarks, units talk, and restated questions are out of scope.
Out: 6:03
